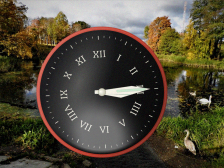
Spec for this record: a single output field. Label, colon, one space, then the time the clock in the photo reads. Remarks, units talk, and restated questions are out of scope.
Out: 3:15
